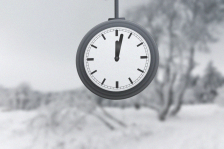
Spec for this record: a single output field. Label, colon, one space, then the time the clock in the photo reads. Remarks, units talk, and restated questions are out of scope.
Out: 12:02
